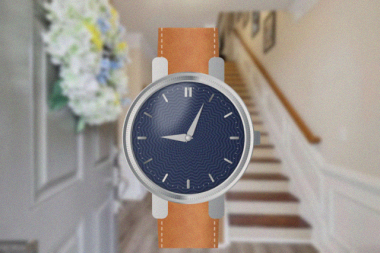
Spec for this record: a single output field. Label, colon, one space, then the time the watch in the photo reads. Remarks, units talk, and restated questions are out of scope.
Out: 9:04
